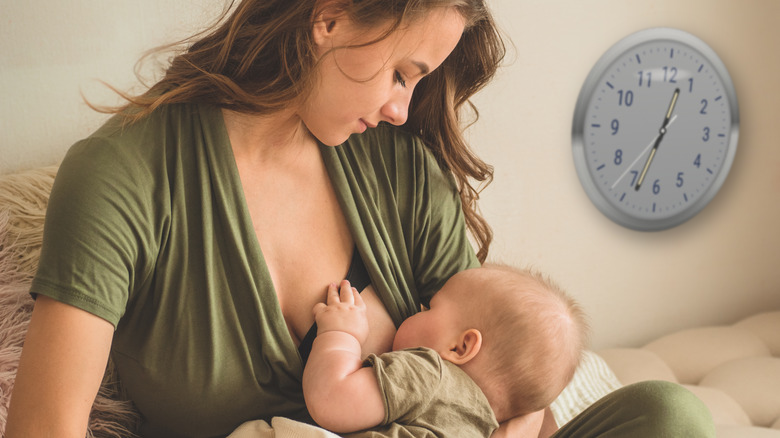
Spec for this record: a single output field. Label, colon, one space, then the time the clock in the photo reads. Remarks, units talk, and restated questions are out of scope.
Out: 12:33:37
